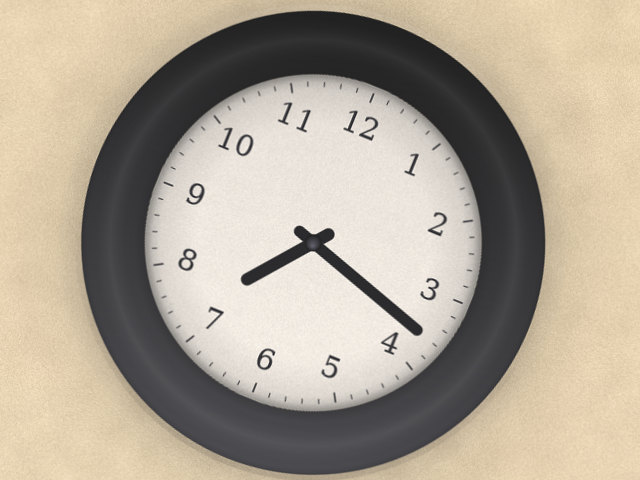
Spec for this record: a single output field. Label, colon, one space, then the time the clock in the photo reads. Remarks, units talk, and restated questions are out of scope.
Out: 7:18
